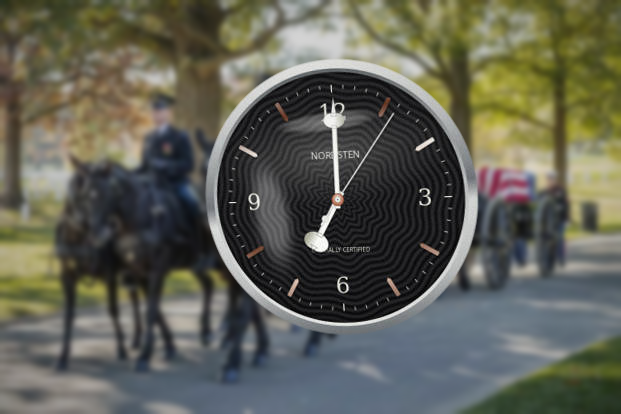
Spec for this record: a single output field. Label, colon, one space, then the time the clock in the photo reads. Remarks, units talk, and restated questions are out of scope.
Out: 7:00:06
